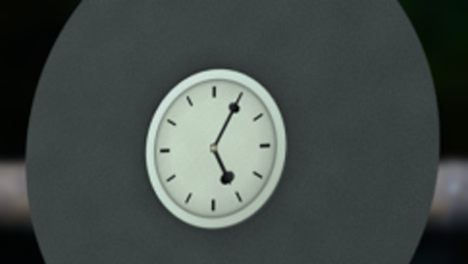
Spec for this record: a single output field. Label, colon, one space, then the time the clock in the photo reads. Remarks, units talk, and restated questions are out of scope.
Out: 5:05
